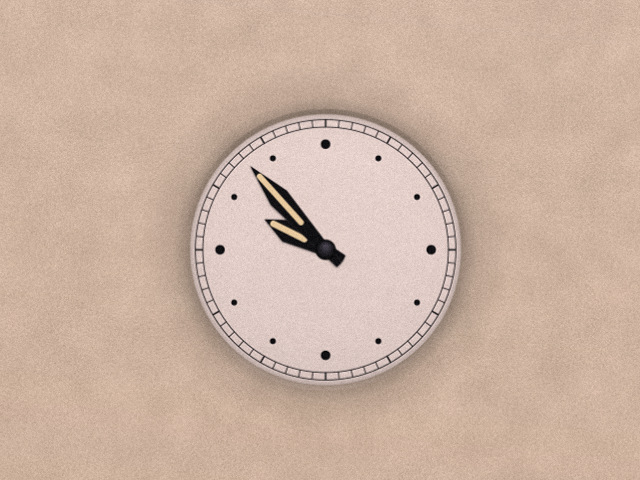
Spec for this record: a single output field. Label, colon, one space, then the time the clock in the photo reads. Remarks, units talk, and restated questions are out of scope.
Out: 9:53
